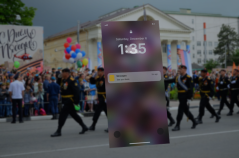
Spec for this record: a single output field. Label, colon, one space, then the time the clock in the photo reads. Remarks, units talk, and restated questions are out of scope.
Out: 1:35
